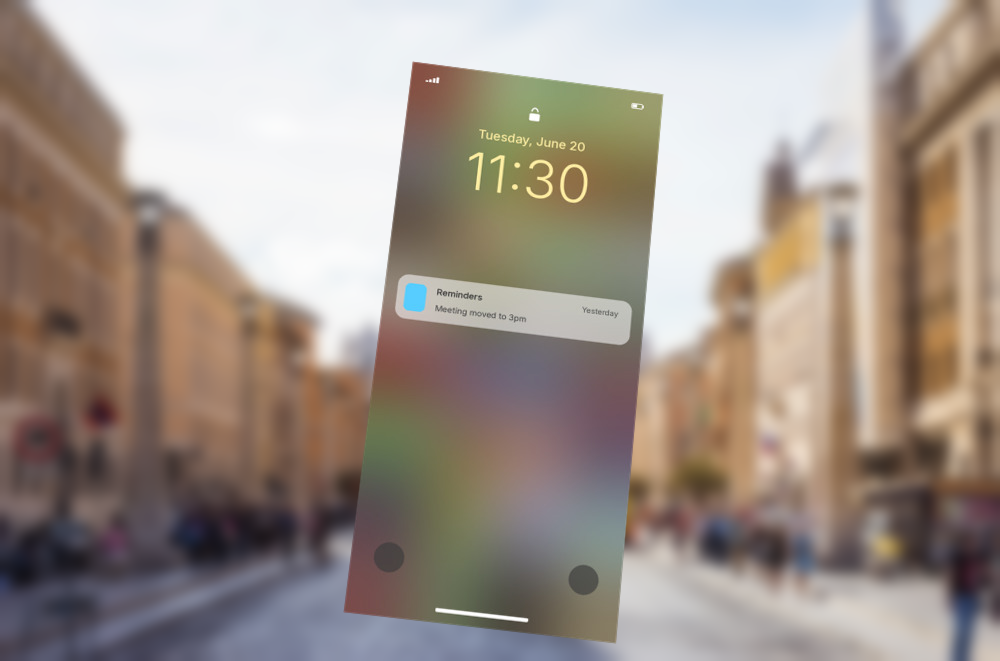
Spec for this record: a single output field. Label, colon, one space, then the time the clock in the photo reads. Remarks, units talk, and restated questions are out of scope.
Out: 11:30
